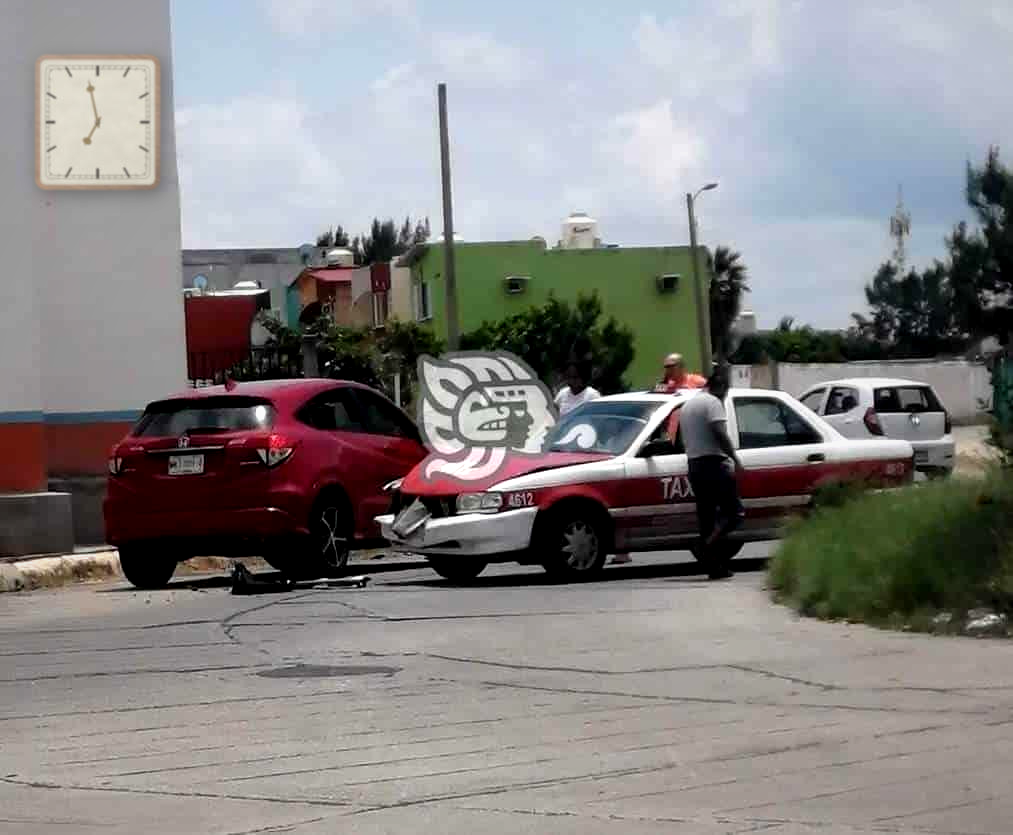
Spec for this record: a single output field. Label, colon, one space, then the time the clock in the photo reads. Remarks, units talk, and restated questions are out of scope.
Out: 6:58
